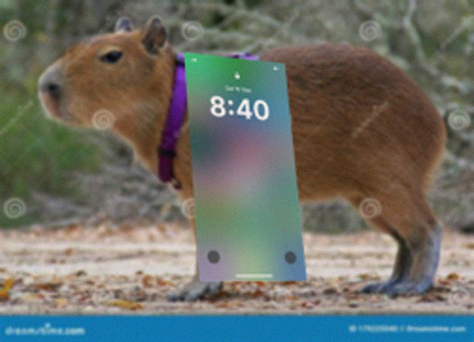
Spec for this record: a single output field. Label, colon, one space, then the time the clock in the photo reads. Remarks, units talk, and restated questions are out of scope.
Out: 8:40
